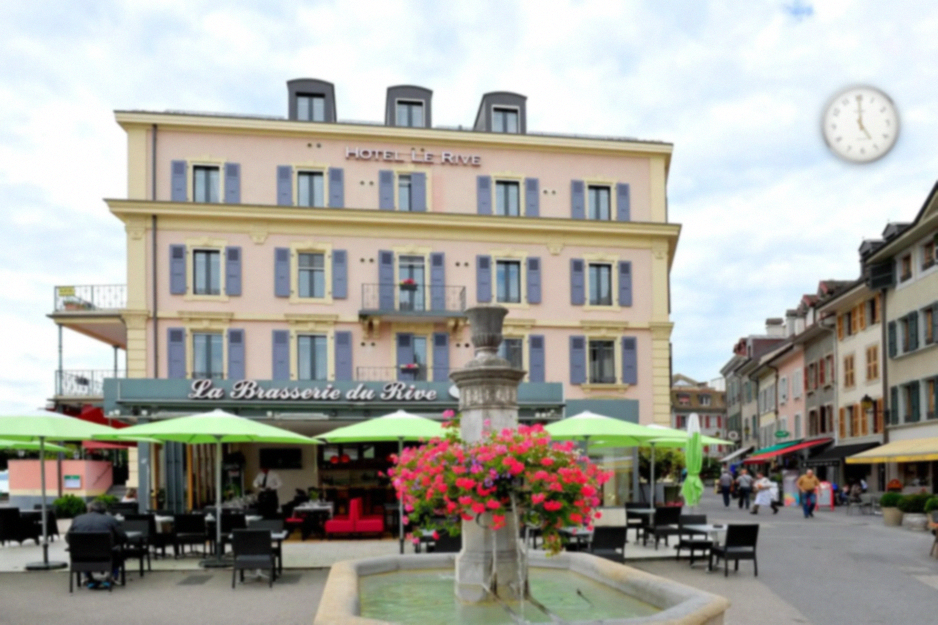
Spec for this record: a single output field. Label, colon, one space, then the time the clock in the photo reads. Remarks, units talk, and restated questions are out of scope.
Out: 5:00
